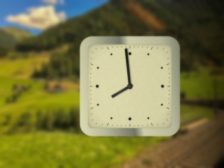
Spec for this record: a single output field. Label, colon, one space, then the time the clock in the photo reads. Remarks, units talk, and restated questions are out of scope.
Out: 7:59
